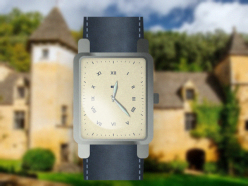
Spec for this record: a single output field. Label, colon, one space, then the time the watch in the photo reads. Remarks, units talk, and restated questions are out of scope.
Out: 12:23
